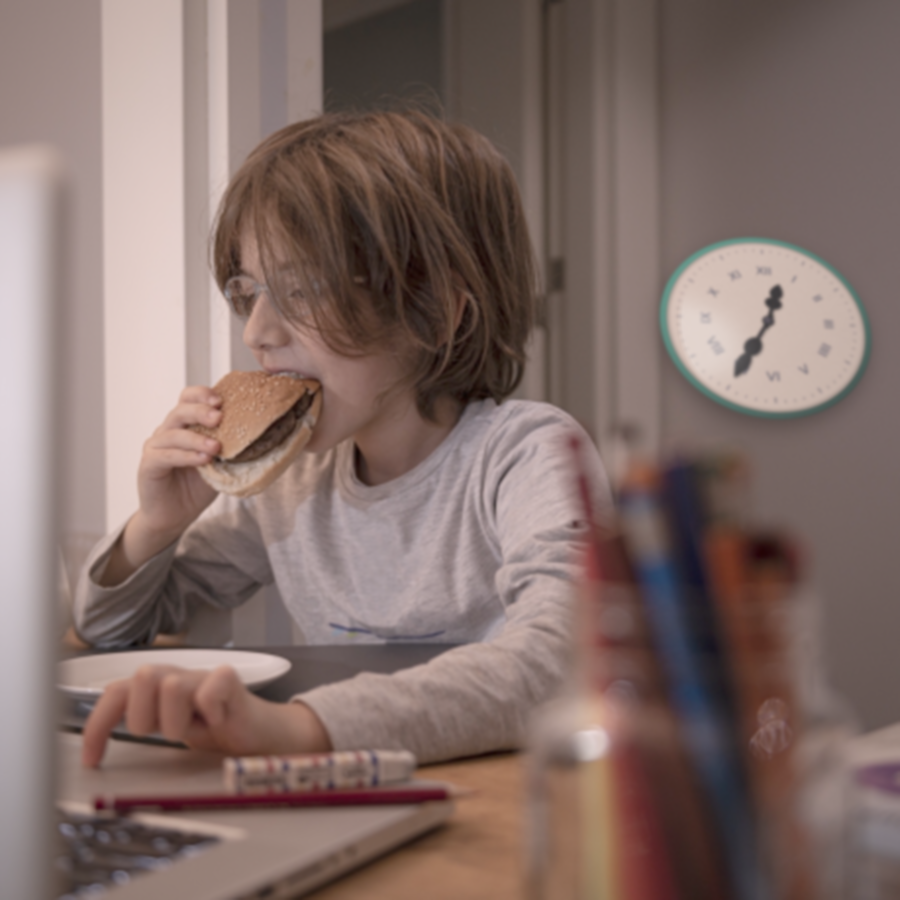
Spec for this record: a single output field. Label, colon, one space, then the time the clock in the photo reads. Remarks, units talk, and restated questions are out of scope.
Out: 12:35
